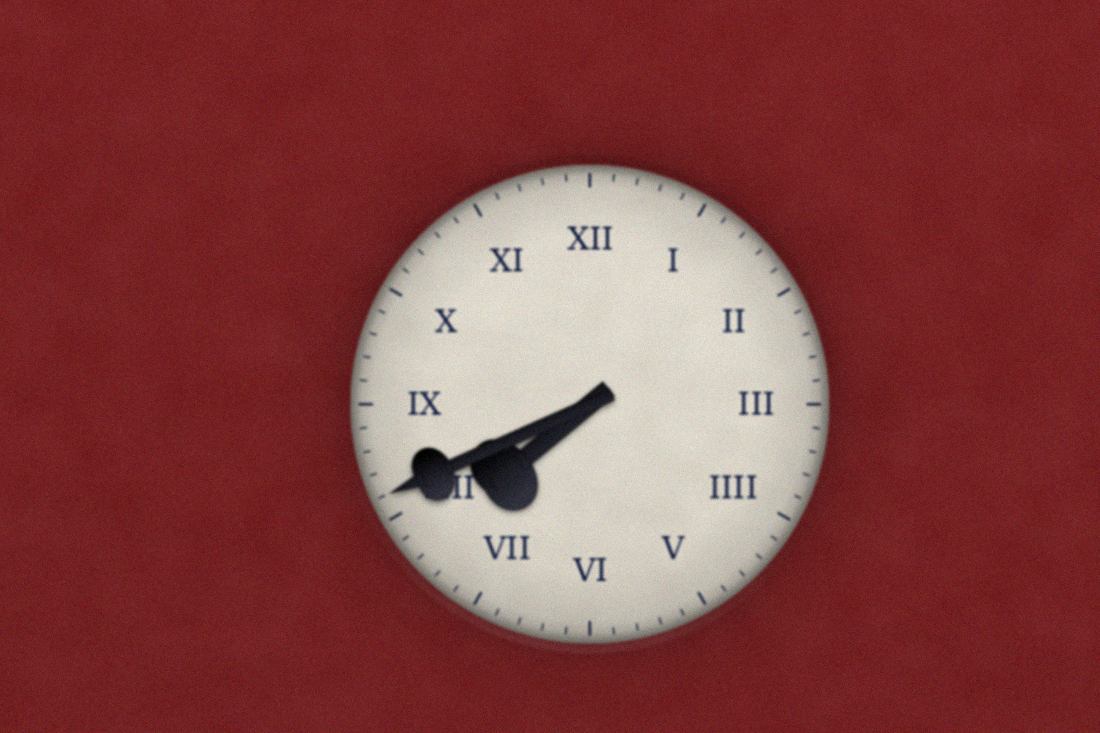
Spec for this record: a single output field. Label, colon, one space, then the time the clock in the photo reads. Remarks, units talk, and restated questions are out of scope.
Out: 7:41
